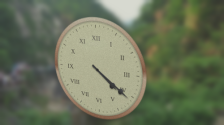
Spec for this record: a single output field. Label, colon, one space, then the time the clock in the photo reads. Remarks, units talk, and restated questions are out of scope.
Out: 4:21
